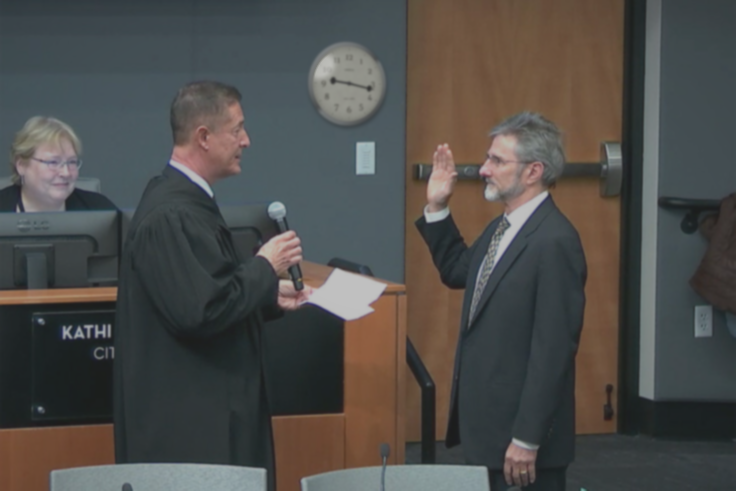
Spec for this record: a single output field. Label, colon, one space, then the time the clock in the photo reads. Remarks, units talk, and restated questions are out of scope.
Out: 9:17
